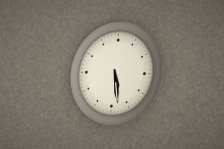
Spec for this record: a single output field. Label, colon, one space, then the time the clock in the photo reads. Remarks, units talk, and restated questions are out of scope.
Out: 5:28
